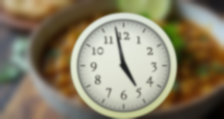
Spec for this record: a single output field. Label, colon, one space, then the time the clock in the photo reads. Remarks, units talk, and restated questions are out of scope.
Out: 4:58
